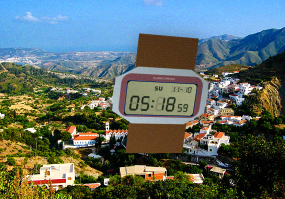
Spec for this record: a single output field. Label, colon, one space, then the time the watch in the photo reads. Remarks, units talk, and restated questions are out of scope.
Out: 5:18:59
